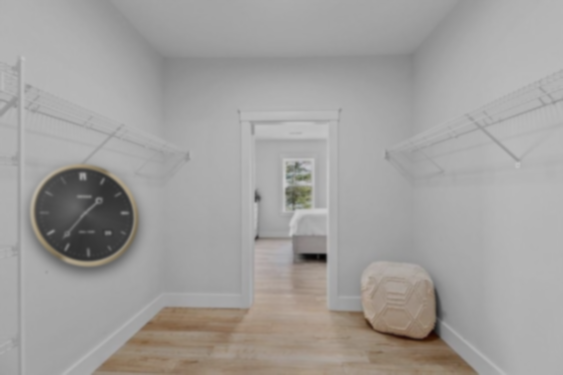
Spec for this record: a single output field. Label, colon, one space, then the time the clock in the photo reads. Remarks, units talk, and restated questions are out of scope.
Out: 1:37
